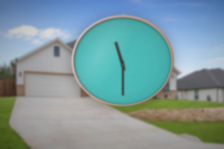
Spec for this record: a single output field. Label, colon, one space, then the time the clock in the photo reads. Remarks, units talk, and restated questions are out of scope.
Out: 11:30
